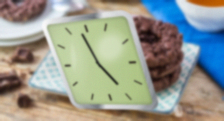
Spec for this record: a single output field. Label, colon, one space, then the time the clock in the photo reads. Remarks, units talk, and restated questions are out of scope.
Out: 4:58
